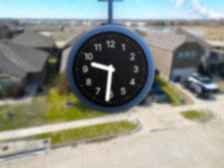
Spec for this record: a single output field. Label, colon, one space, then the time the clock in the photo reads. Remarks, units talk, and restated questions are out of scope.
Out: 9:31
